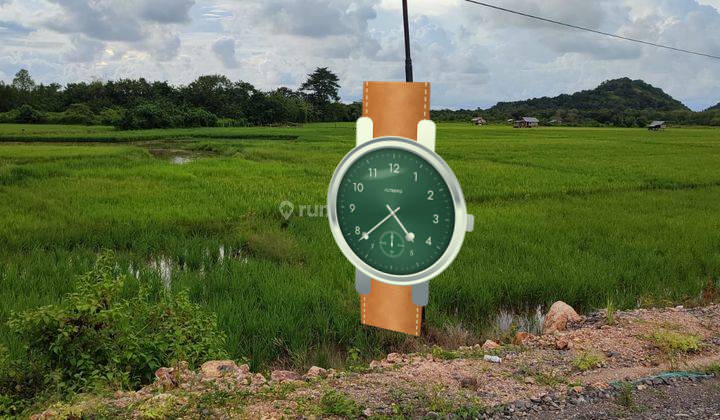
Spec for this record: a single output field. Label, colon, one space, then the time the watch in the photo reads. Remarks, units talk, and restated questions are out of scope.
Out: 4:38
